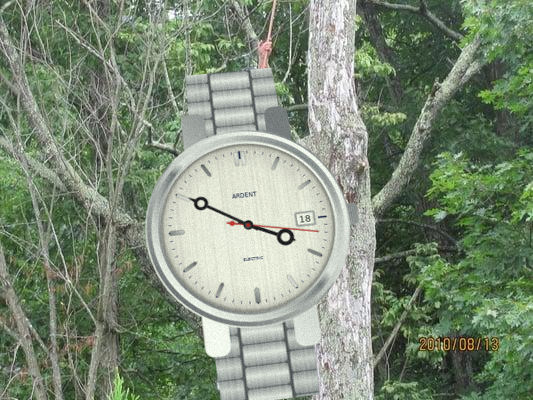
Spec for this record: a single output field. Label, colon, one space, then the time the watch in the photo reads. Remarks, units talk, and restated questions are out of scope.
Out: 3:50:17
